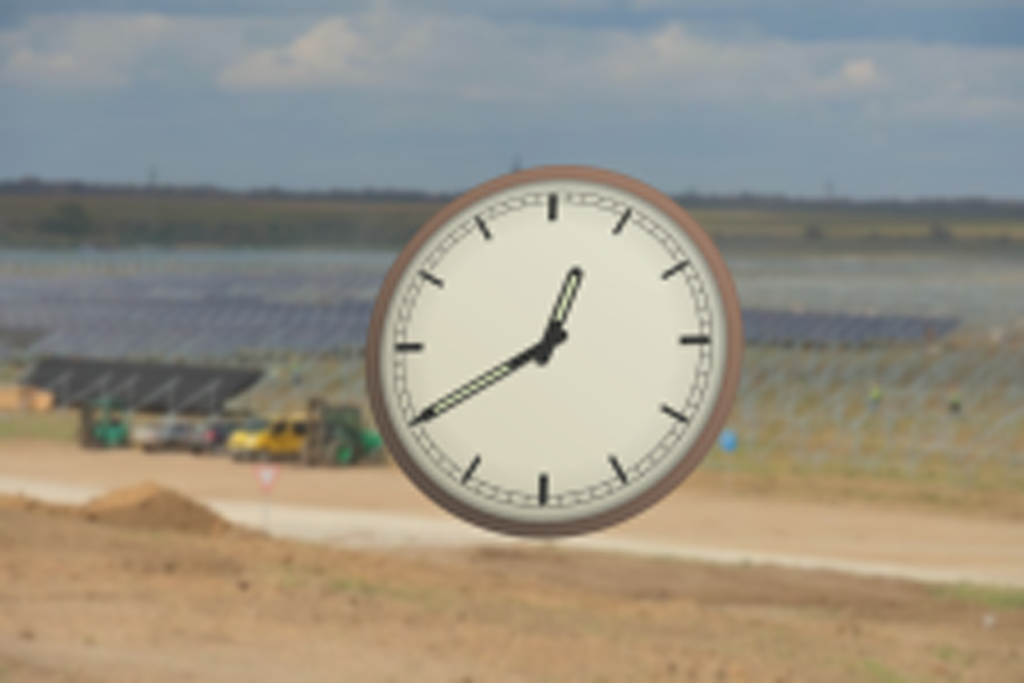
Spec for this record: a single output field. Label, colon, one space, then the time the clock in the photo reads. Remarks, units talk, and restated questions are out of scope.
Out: 12:40
